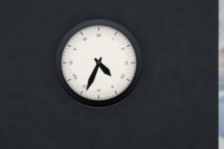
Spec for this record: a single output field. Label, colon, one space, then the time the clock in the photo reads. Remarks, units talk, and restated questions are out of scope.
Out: 4:34
